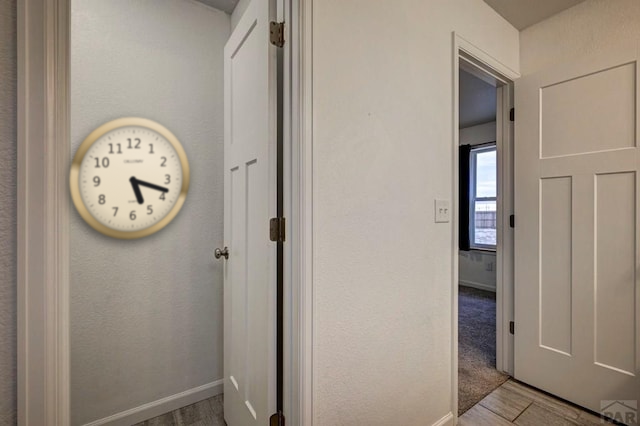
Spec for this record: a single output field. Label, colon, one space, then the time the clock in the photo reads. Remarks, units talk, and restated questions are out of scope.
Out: 5:18
